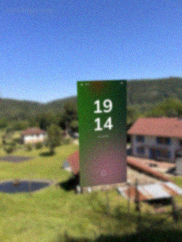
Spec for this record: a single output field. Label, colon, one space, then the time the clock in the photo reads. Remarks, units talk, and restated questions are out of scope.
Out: 19:14
